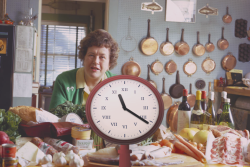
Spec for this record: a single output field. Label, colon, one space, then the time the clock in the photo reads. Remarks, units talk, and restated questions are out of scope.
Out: 11:21
